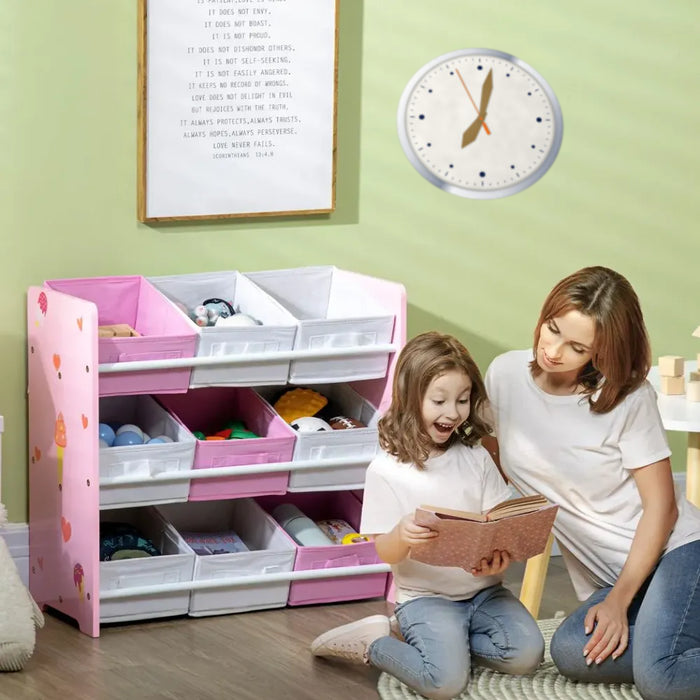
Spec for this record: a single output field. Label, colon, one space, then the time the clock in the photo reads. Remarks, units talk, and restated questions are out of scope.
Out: 7:01:56
